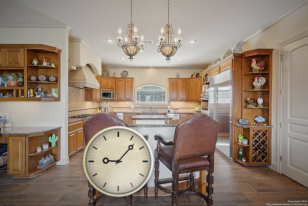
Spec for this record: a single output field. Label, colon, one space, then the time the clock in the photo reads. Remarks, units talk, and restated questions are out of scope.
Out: 9:07
